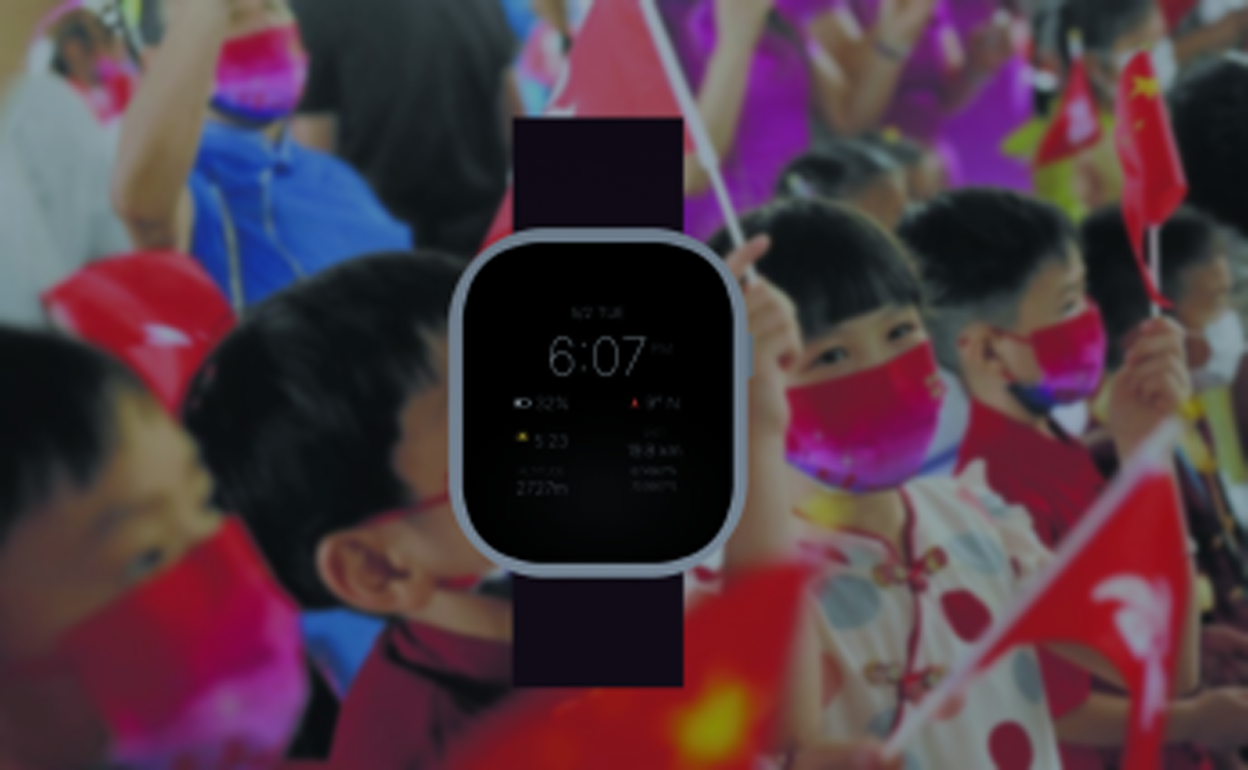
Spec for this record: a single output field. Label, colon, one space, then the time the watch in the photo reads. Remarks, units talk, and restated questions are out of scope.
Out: 6:07
